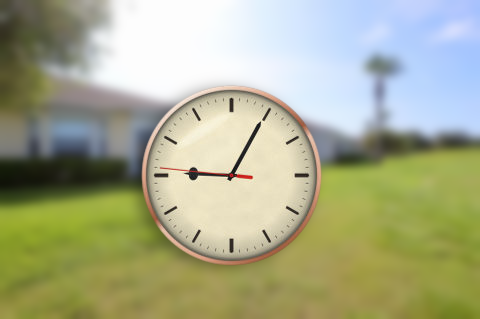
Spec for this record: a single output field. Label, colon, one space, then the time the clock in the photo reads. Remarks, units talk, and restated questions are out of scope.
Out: 9:04:46
